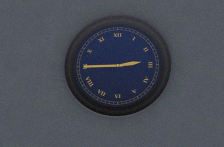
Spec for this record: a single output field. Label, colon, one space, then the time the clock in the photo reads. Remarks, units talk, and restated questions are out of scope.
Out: 2:45
